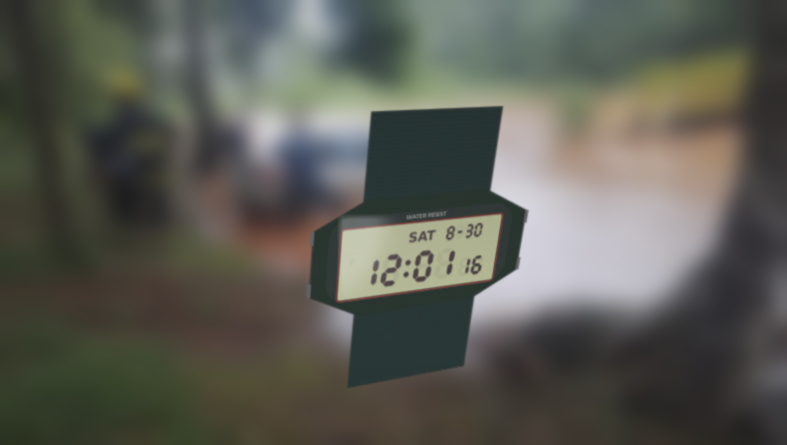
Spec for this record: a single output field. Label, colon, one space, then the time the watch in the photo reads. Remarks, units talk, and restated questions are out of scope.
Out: 12:01:16
